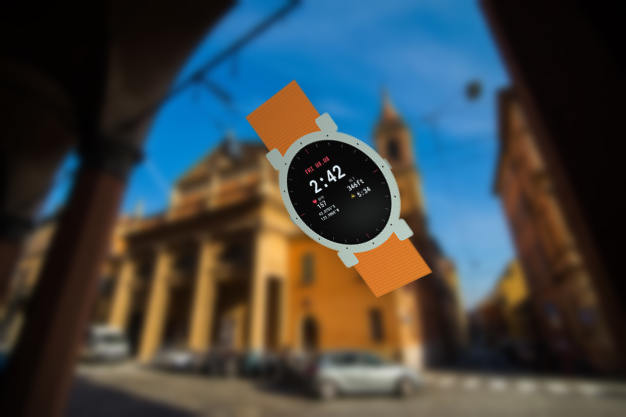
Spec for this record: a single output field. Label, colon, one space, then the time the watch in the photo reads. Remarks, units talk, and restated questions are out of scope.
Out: 2:42
